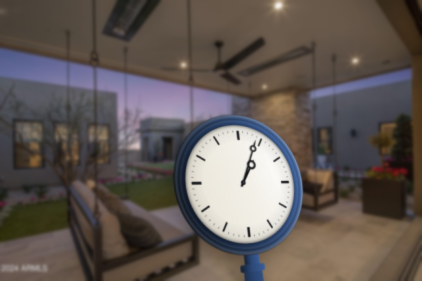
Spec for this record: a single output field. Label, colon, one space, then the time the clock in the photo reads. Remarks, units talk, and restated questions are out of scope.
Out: 1:04
